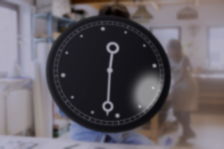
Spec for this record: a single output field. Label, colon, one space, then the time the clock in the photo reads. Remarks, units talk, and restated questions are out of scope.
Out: 12:32
